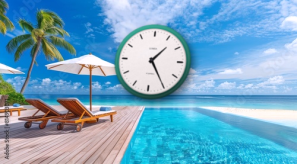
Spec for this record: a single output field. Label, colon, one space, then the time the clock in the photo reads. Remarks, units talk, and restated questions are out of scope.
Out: 1:25
